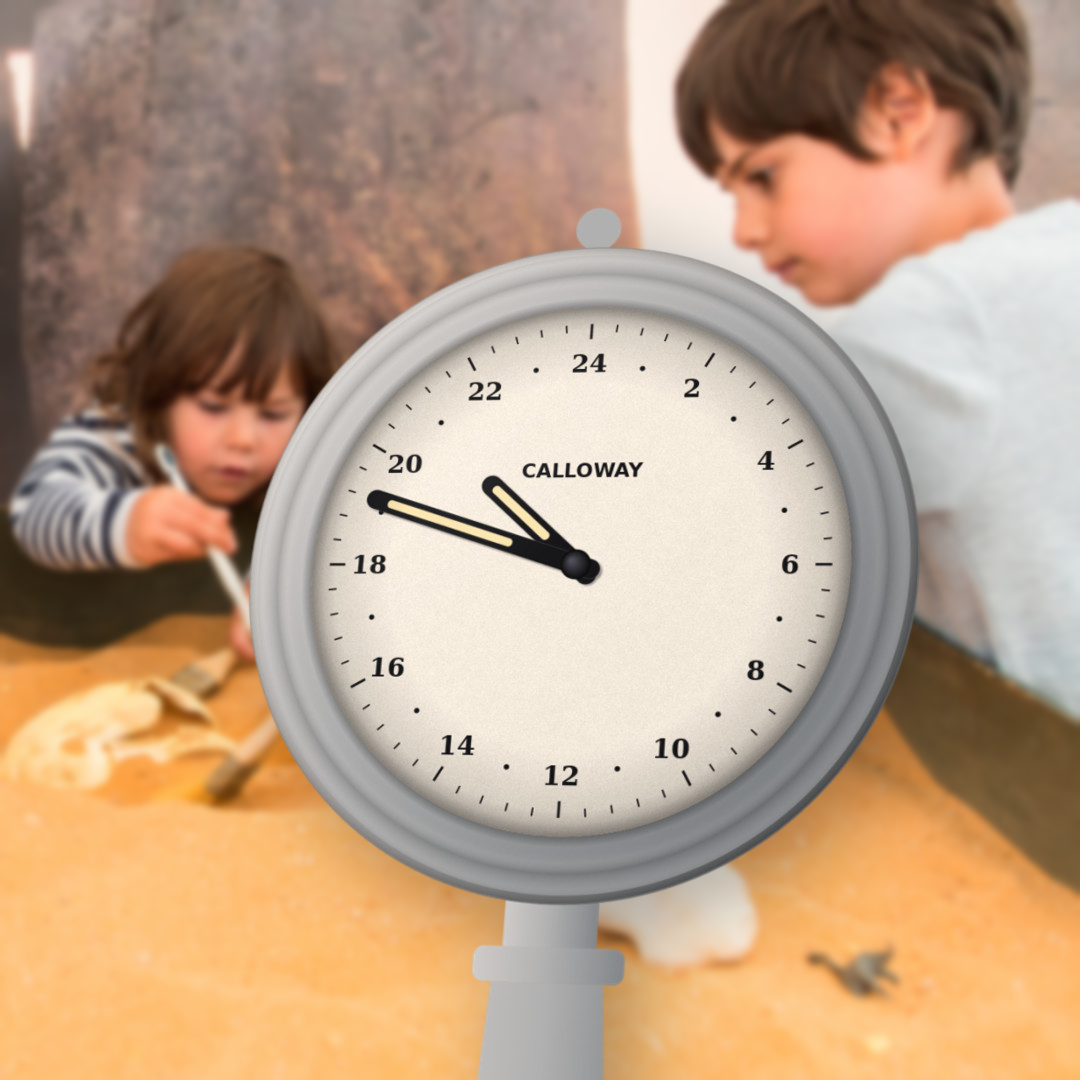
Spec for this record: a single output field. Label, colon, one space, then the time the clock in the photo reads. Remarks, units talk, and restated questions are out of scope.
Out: 20:48
